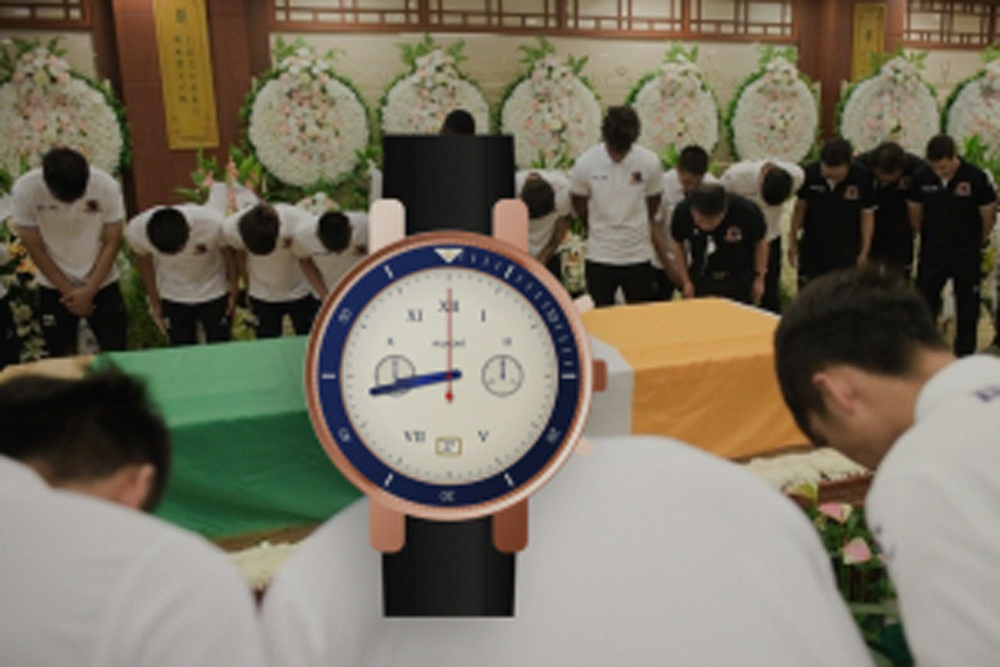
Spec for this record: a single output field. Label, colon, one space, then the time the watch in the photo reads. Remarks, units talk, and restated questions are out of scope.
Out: 8:43
